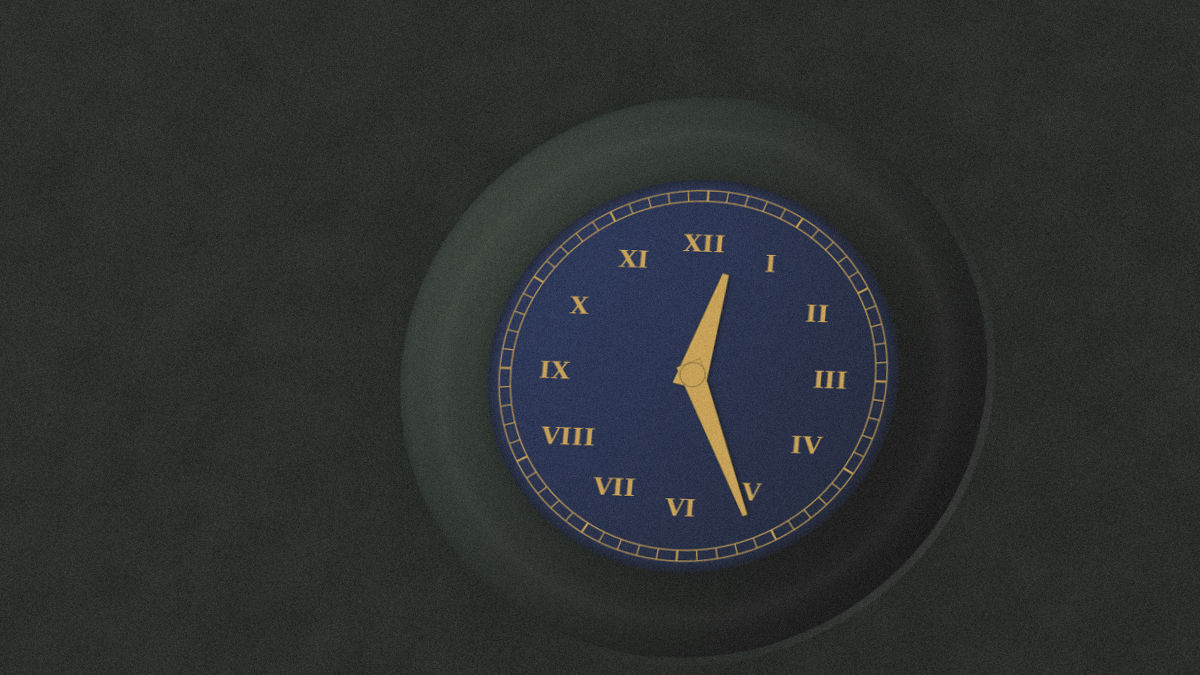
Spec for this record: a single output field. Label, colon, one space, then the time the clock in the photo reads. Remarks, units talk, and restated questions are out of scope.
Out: 12:26
